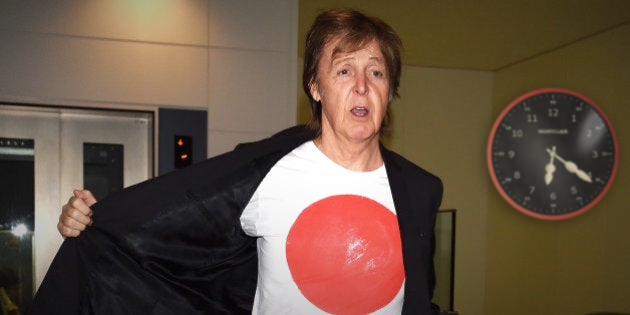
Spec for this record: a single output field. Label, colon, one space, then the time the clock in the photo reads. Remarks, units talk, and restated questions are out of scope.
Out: 6:21
